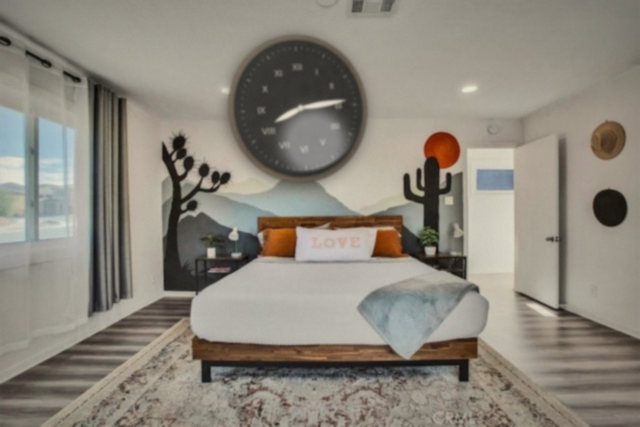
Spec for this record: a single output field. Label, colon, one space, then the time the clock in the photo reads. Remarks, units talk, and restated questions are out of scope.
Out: 8:14
